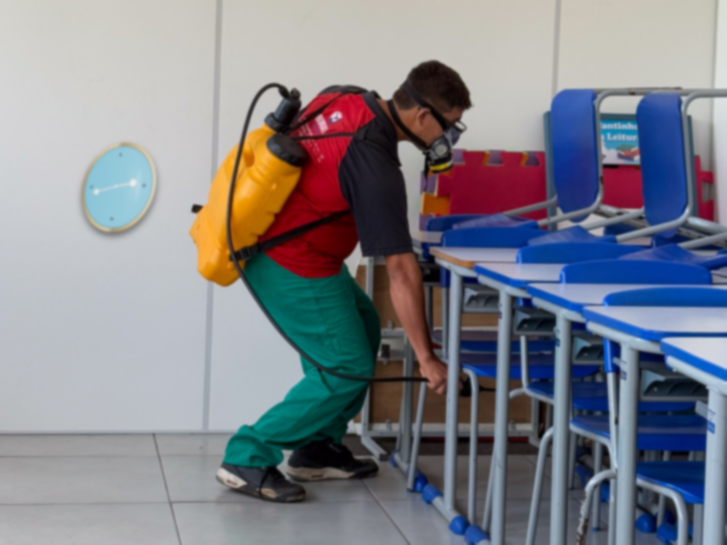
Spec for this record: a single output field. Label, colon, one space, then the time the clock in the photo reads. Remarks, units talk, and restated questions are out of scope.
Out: 2:43
